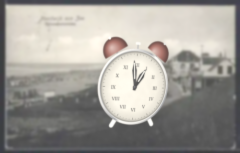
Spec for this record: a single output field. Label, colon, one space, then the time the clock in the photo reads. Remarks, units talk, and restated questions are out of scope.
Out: 12:59
